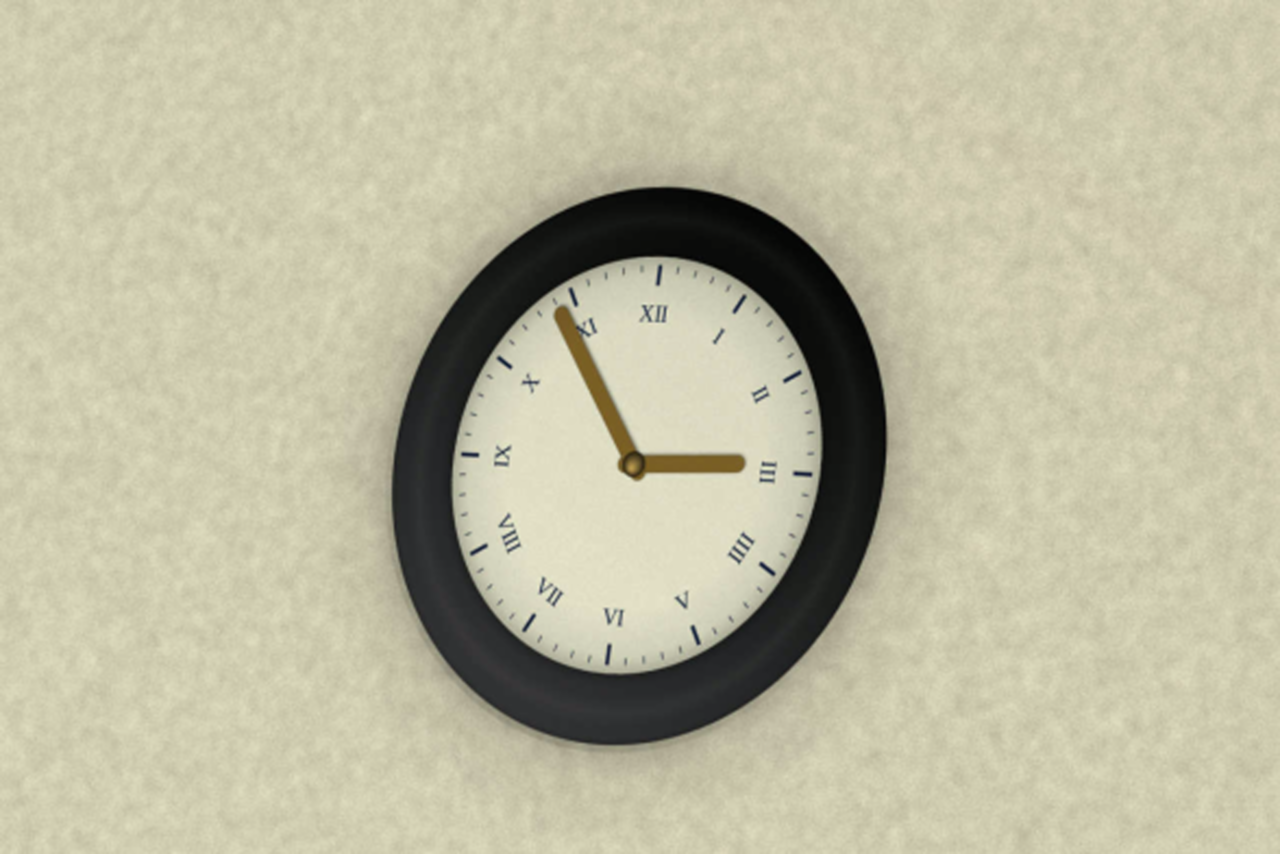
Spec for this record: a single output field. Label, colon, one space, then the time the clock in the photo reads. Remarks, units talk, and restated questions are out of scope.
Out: 2:54
